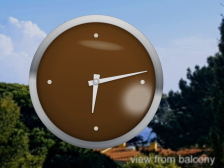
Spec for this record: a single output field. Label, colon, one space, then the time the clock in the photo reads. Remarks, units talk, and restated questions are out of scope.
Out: 6:13
